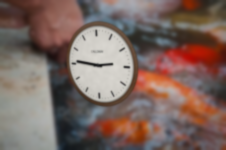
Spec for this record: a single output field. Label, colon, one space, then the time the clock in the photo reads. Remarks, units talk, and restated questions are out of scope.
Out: 2:46
